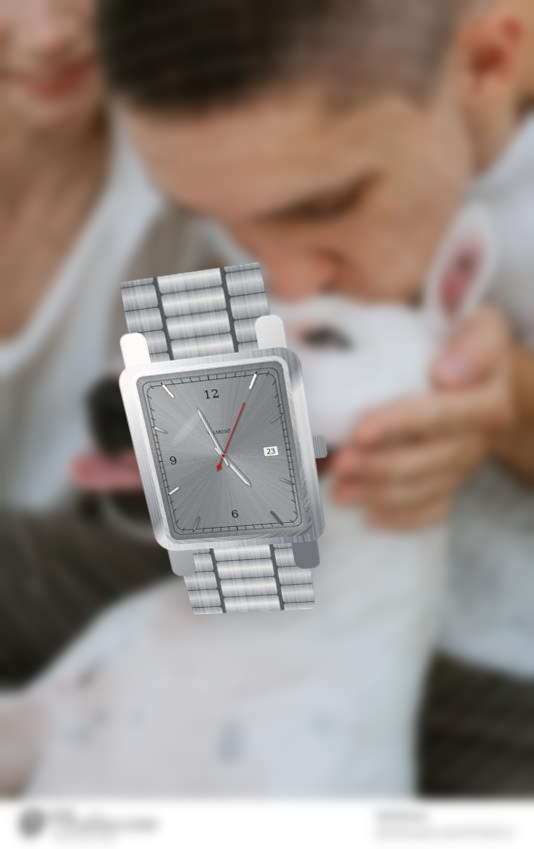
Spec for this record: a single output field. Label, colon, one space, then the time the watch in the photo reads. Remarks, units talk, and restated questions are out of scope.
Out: 4:57:05
